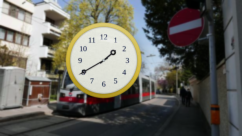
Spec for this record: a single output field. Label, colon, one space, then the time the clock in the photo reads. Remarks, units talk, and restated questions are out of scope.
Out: 1:40
